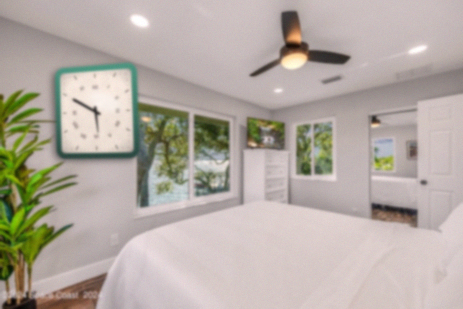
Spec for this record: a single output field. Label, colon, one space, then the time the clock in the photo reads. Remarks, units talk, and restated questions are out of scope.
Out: 5:50
